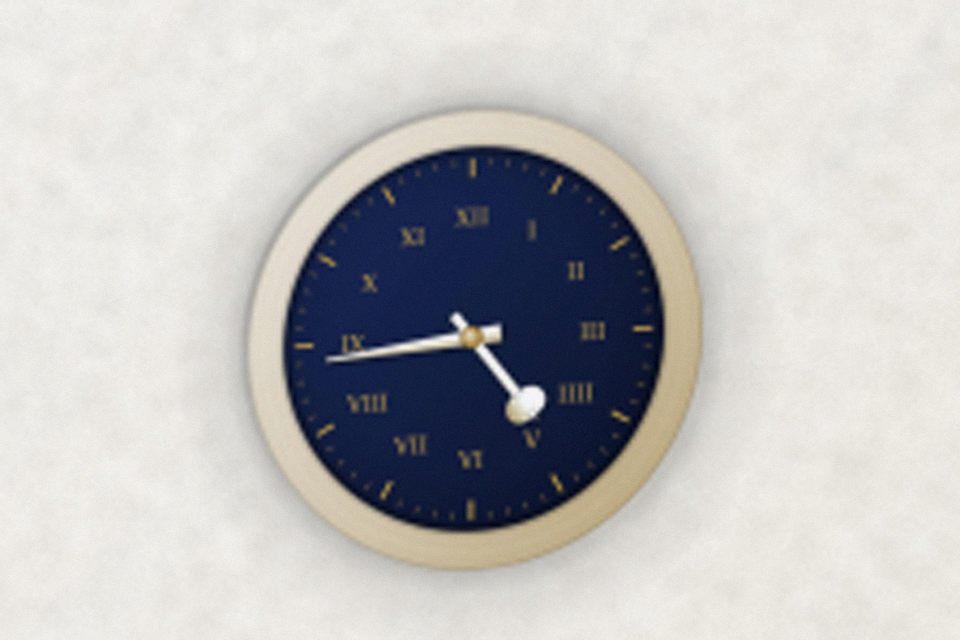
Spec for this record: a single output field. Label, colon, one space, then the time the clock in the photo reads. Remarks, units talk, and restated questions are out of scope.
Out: 4:44
